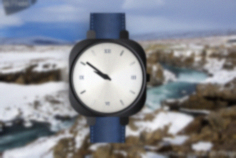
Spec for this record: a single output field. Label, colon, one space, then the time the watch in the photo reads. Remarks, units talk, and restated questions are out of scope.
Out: 9:51
